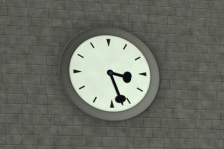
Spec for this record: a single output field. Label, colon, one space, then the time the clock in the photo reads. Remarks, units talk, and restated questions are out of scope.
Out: 3:27
